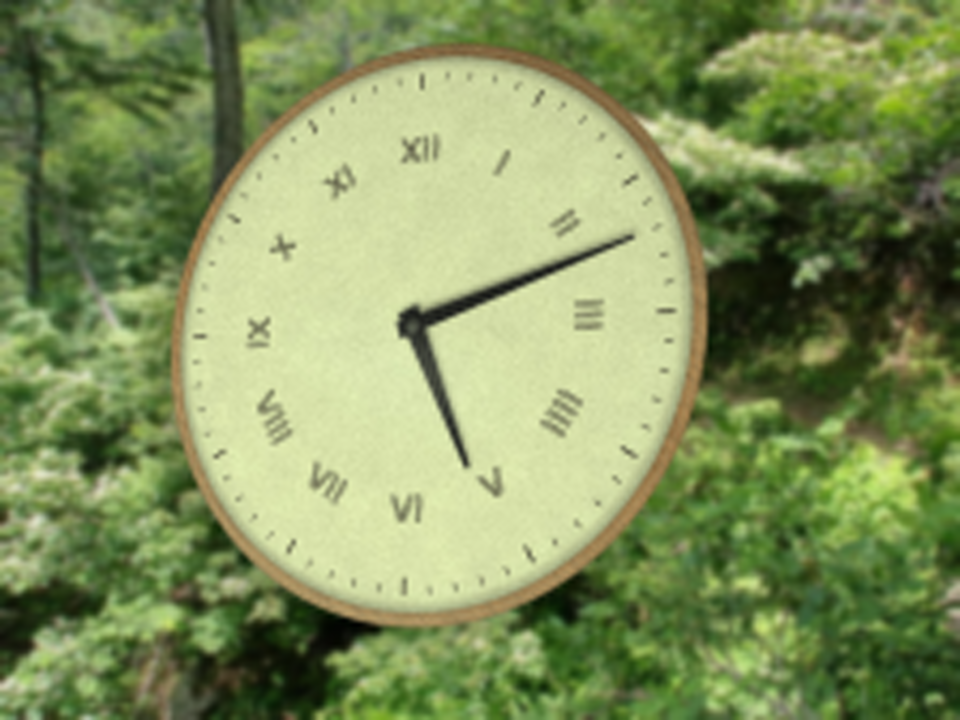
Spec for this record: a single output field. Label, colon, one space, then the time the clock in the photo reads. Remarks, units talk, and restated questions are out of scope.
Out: 5:12
